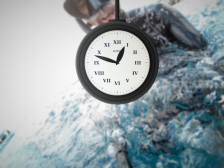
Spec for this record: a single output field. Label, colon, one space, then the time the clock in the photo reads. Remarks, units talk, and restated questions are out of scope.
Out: 12:48
